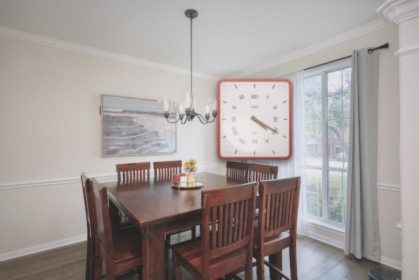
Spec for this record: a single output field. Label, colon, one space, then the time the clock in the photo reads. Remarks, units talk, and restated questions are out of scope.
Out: 4:20
